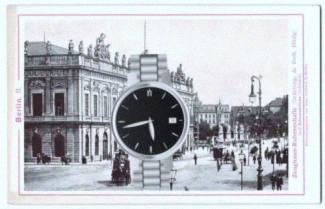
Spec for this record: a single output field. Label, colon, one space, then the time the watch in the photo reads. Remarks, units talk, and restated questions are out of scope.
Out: 5:43
